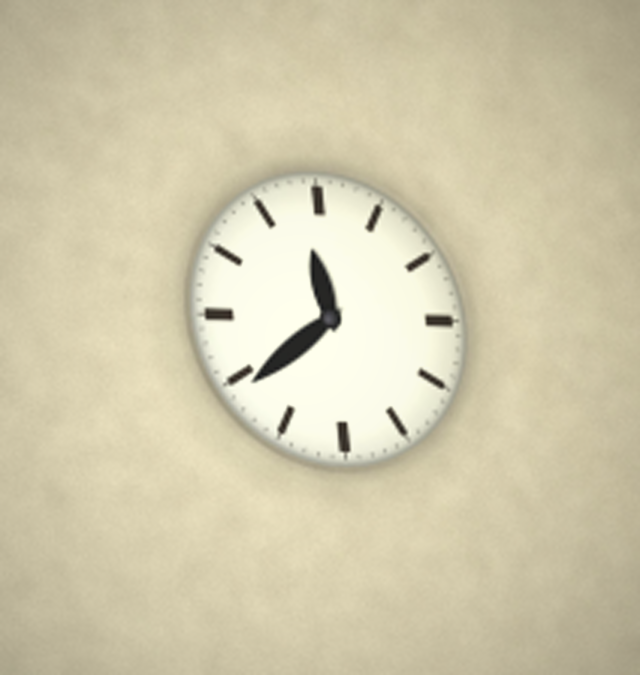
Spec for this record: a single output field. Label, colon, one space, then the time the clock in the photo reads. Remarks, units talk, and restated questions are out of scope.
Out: 11:39
